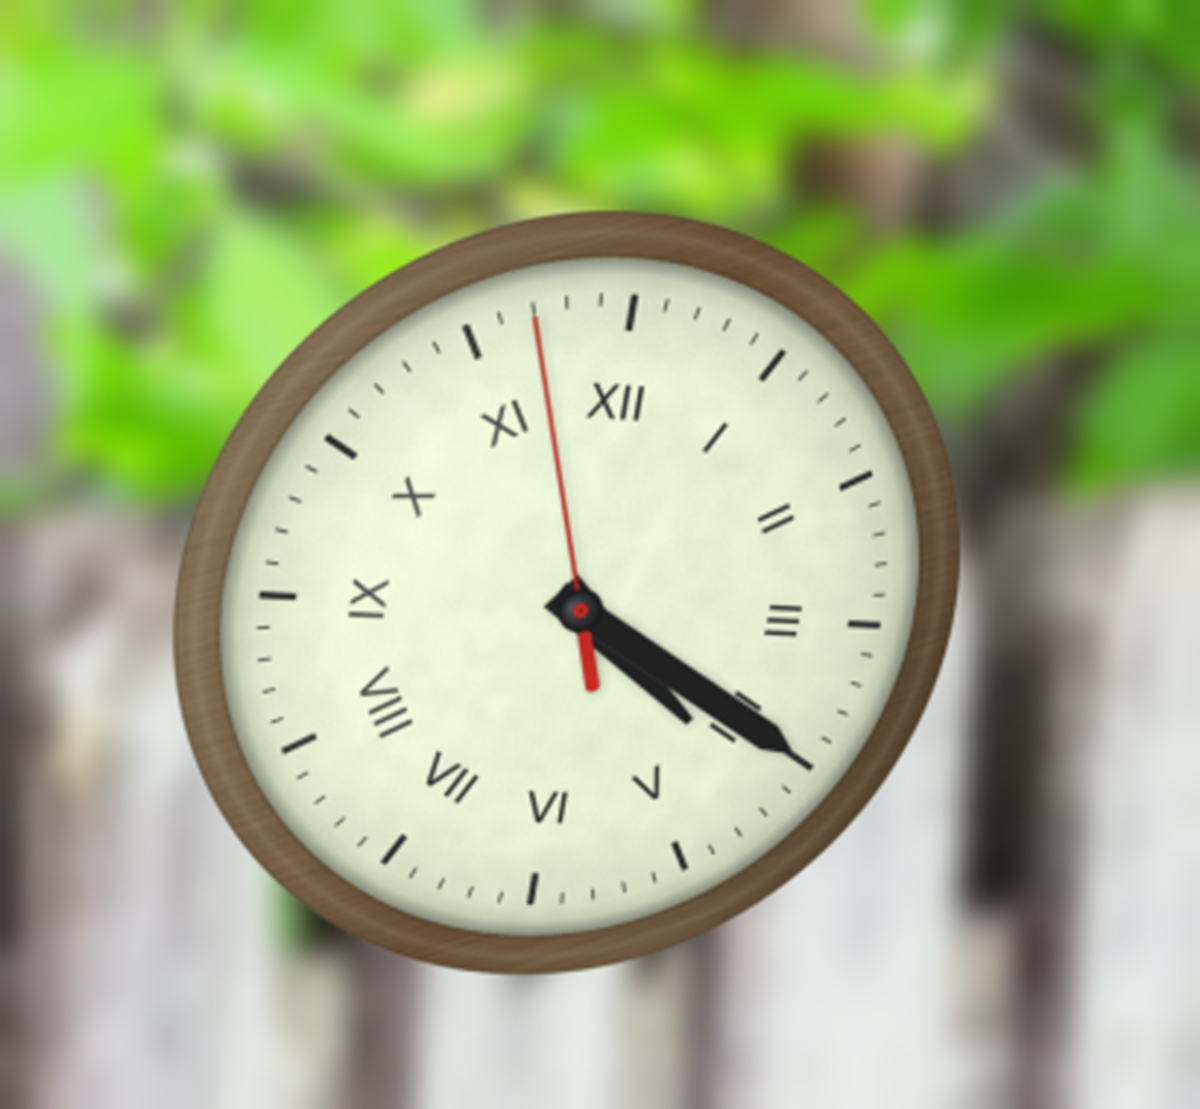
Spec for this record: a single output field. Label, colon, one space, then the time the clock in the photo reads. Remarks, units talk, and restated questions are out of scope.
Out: 4:19:57
